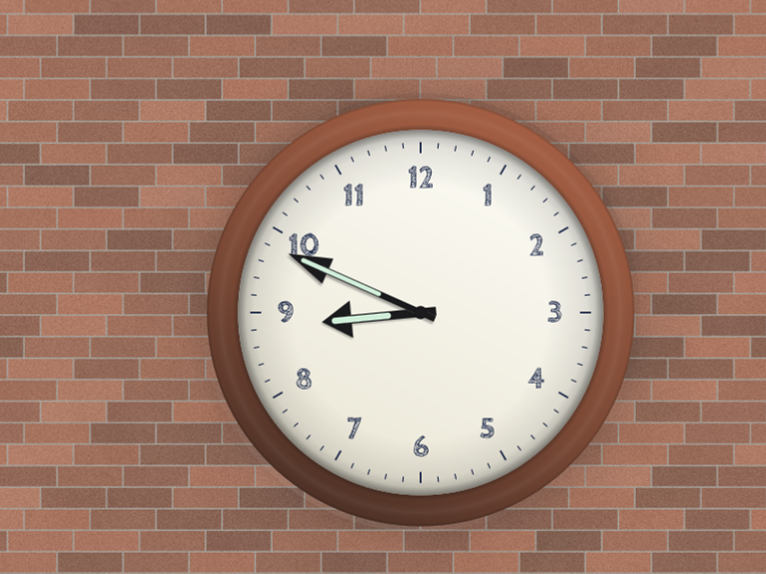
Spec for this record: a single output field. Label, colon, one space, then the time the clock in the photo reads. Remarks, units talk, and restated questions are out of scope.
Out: 8:49
